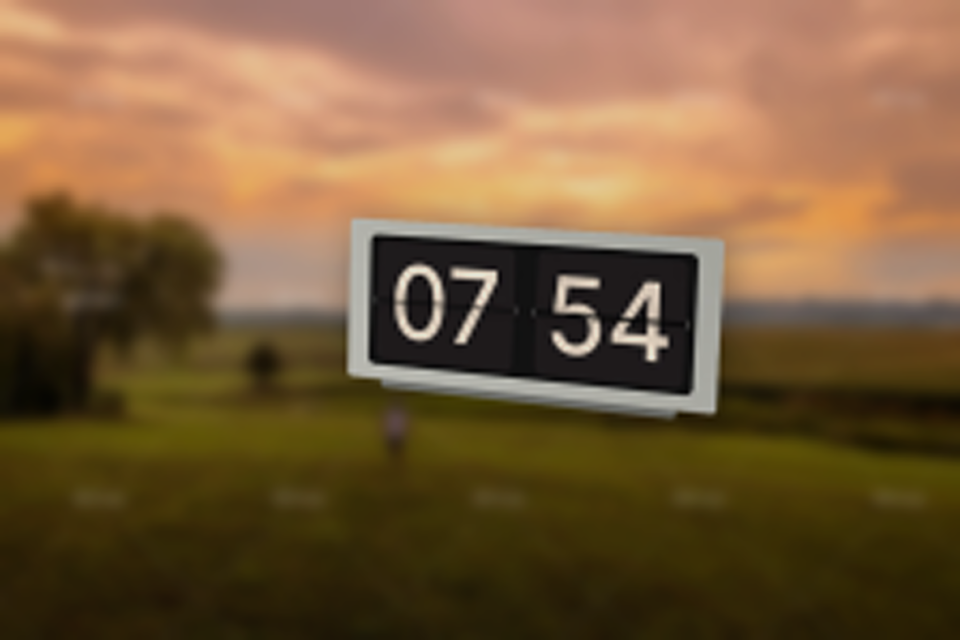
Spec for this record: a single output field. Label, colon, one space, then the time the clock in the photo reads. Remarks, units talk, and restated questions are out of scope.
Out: 7:54
